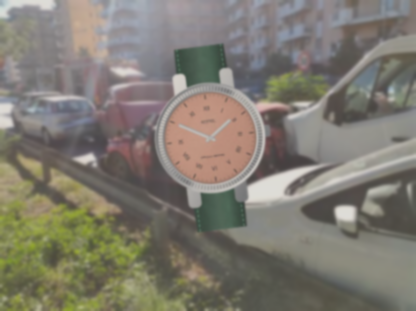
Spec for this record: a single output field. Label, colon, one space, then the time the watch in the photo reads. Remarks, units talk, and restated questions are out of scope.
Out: 1:50
